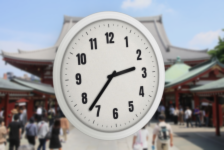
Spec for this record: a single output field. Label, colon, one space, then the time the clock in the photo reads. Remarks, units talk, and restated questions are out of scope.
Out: 2:37
